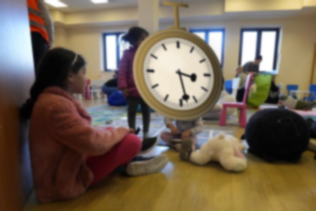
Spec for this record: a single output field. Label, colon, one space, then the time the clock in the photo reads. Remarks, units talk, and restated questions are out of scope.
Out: 3:28
